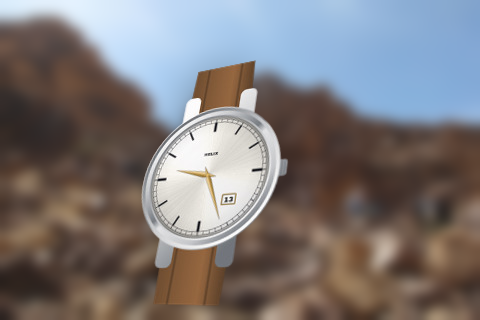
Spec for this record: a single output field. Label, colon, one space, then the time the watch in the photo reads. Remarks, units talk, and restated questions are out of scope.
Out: 9:26
